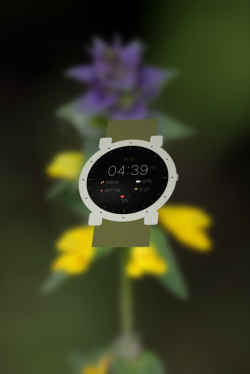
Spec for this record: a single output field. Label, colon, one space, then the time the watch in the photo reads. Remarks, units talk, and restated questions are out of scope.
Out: 4:39
